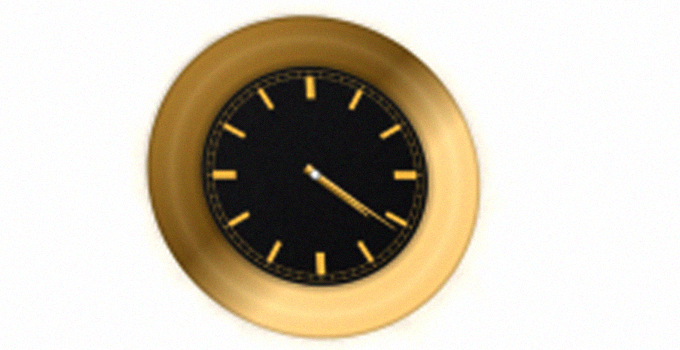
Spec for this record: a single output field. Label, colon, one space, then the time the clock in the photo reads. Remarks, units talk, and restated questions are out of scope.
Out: 4:21
